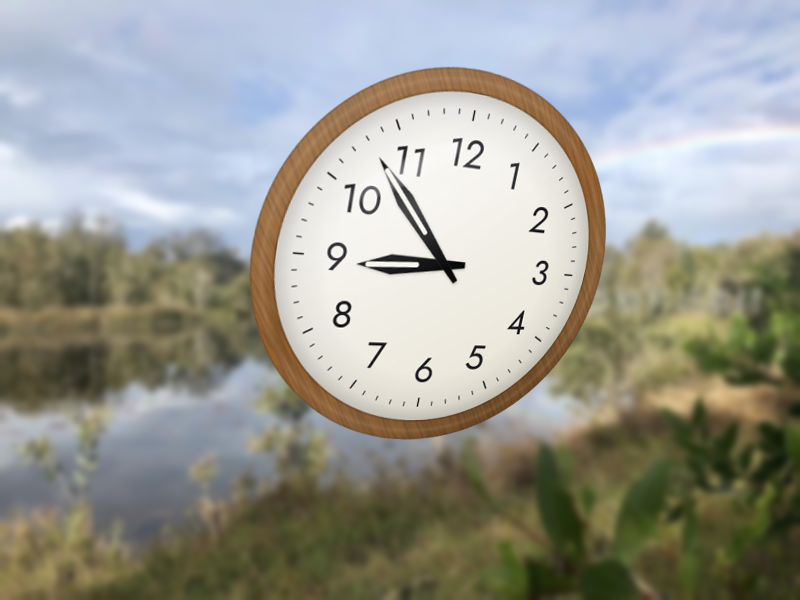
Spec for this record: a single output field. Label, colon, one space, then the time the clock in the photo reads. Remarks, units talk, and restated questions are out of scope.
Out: 8:53
